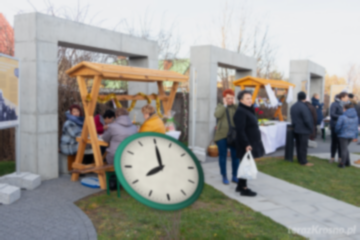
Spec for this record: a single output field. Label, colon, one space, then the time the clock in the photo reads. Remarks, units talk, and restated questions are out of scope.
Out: 8:00
